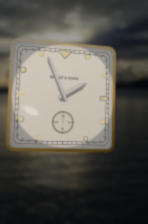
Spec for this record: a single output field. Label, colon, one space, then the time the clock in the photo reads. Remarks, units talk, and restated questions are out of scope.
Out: 1:56
